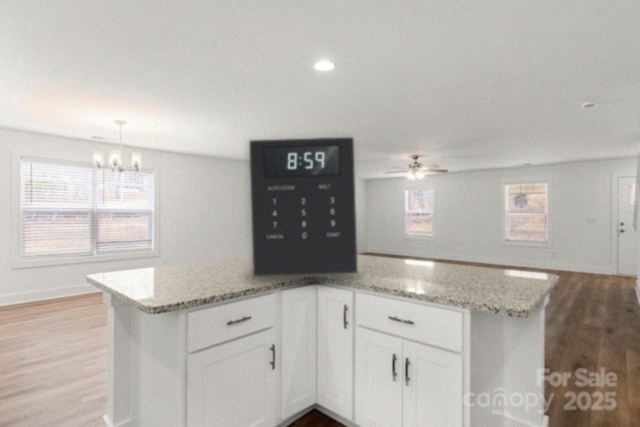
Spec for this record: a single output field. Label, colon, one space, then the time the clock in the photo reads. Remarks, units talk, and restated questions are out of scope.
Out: 8:59
